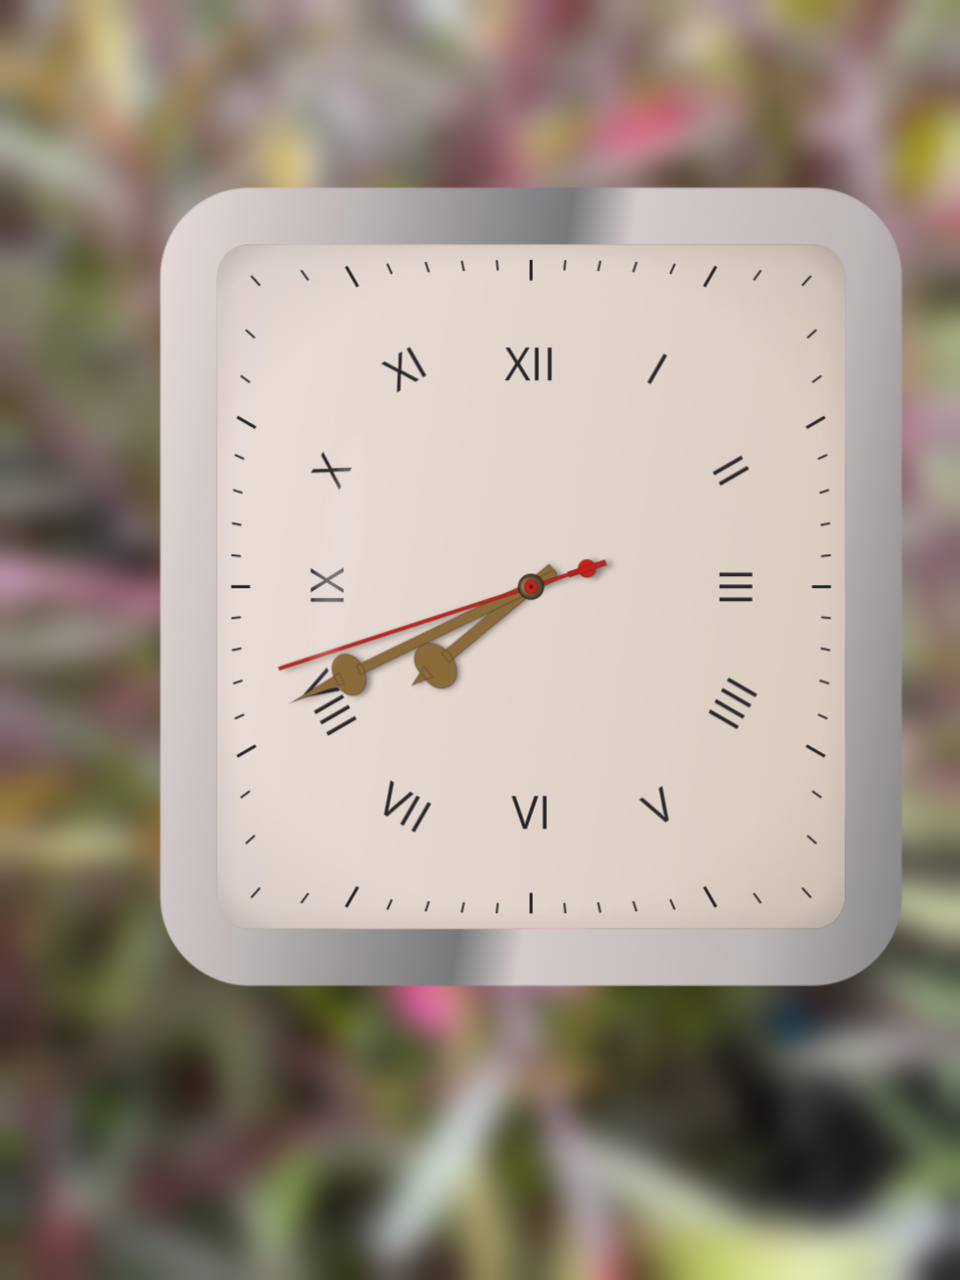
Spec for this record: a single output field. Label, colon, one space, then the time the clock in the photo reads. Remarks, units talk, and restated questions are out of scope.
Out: 7:40:42
